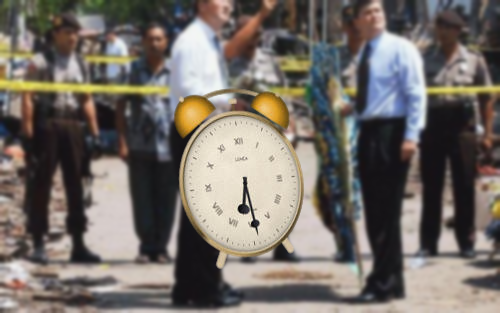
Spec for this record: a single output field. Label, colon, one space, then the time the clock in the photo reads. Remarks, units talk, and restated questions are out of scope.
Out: 6:29
